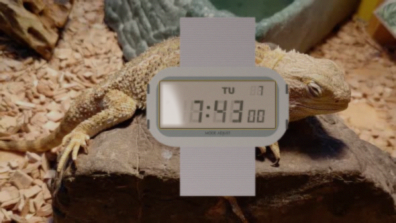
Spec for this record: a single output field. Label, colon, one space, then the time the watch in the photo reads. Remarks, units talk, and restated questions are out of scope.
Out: 7:43:00
